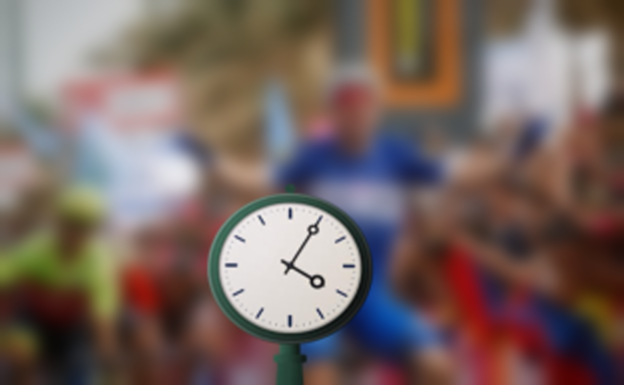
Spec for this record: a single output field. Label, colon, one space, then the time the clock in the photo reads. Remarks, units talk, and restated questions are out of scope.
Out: 4:05
